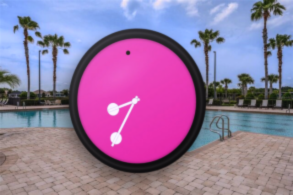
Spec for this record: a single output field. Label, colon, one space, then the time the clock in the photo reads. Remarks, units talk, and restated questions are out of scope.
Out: 8:36
